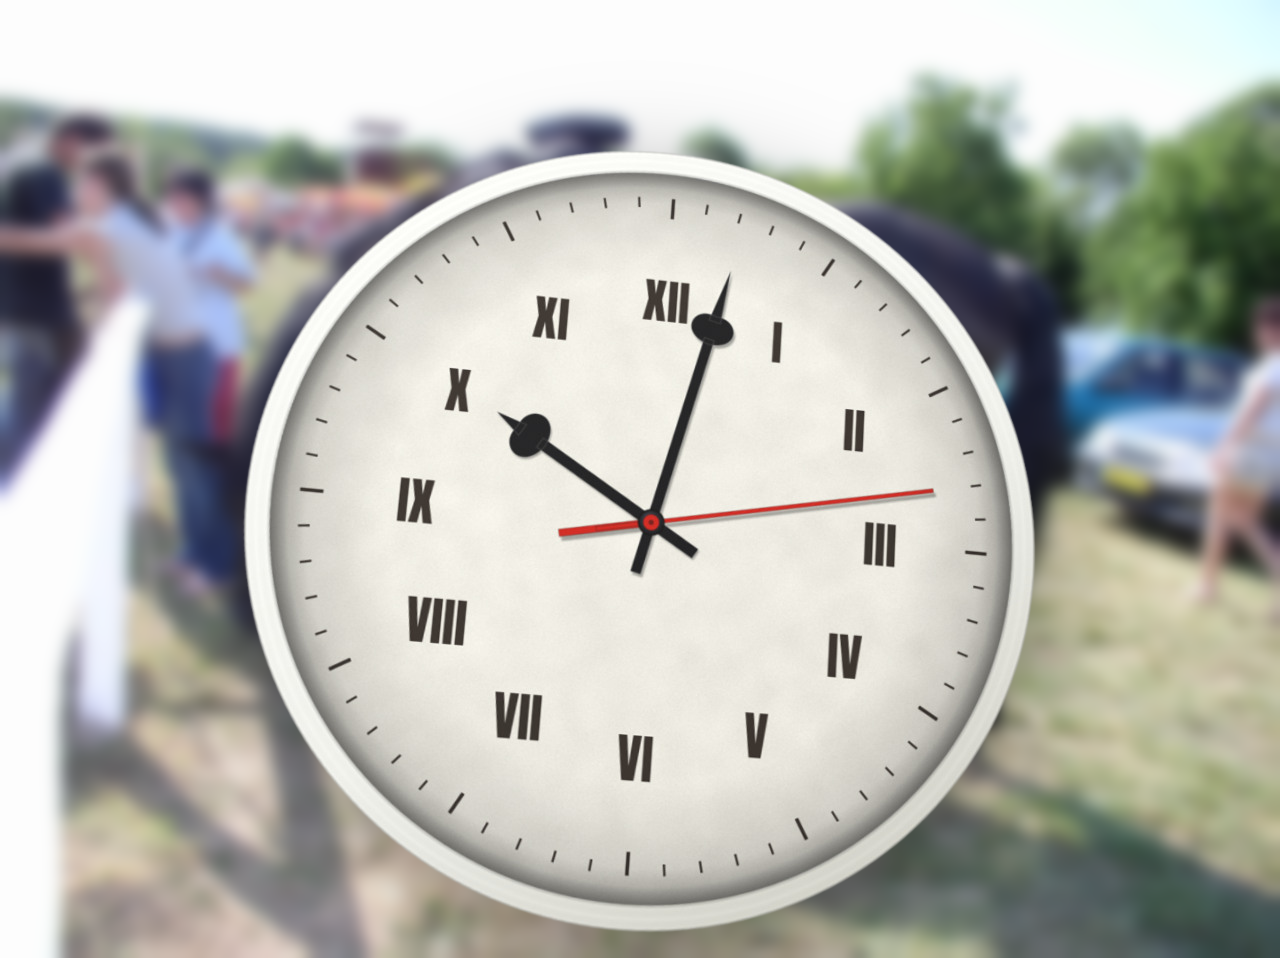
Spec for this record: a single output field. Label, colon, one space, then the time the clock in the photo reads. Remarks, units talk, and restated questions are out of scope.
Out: 10:02:13
